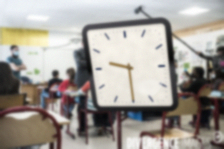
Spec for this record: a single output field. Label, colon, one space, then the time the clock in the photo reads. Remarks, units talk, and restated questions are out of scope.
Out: 9:30
